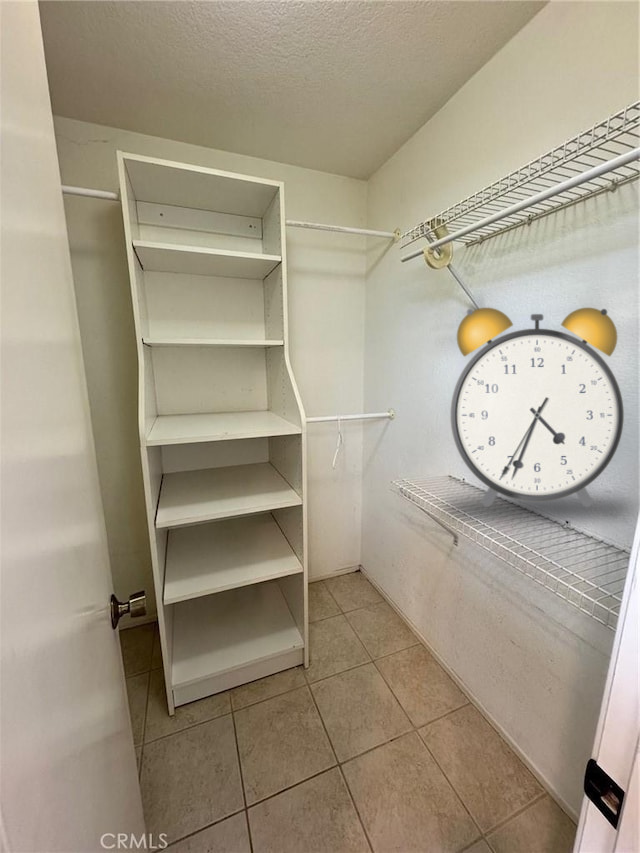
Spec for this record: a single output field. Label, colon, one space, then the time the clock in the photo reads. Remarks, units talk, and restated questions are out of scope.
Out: 4:33:35
